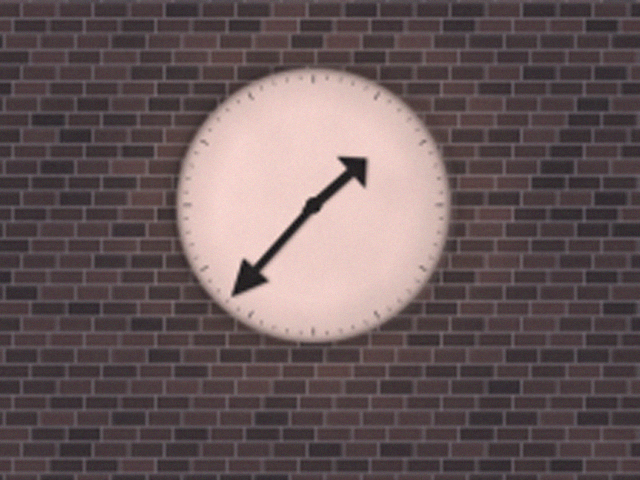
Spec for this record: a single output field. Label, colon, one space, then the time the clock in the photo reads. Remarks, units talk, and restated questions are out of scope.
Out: 1:37
